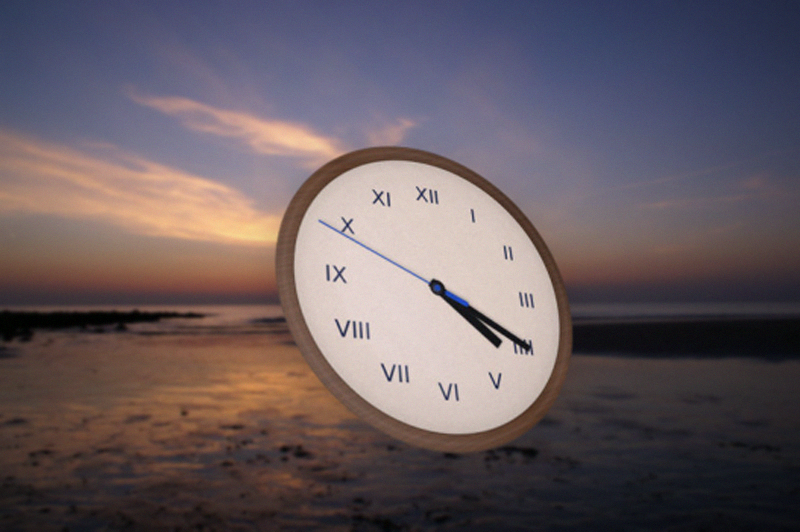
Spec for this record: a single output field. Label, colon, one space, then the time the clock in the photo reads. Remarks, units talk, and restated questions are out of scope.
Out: 4:19:49
